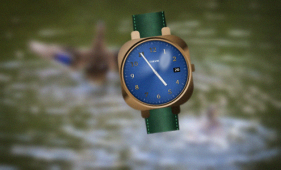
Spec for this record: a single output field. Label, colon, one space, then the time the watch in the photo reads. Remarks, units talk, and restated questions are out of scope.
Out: 4:55
